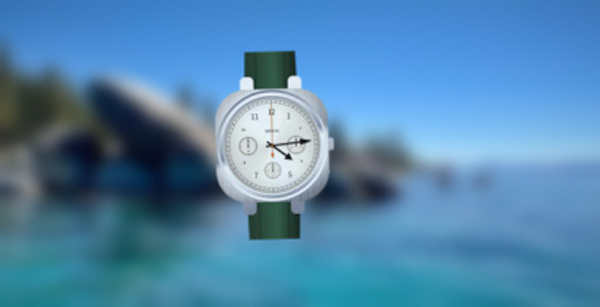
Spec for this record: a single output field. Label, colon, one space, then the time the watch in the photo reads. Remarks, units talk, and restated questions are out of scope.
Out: 4:14
